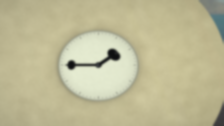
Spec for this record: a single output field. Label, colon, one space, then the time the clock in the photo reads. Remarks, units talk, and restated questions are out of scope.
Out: 1:45
